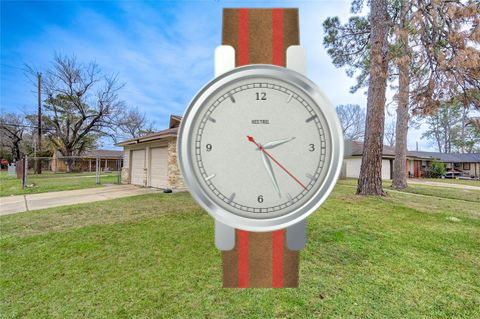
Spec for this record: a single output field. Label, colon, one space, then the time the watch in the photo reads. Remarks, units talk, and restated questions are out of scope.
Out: 2:26:22
